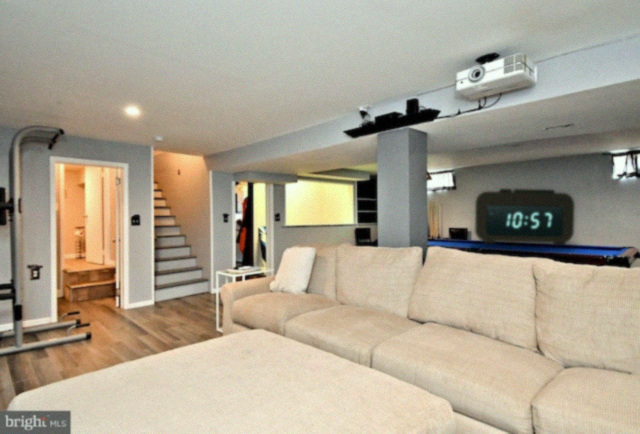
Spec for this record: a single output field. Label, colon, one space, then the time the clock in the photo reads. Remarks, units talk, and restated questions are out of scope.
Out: 10:57
